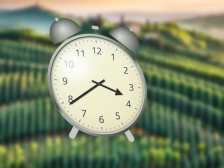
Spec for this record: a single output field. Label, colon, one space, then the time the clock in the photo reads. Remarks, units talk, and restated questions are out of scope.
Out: 3:39
